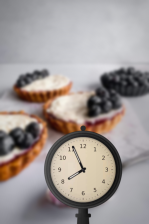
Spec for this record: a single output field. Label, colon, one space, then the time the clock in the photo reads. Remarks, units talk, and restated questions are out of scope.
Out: 7:56
